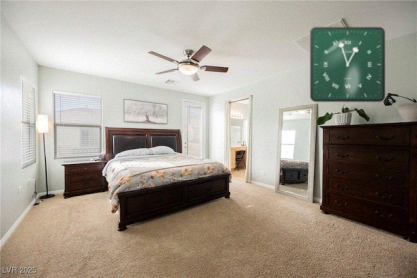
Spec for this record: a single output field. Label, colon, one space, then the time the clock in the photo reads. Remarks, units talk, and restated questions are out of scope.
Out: 12:57
